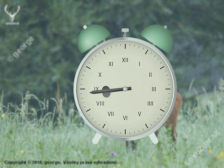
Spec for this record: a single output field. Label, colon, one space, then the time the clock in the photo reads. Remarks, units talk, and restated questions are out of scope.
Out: 8:44
